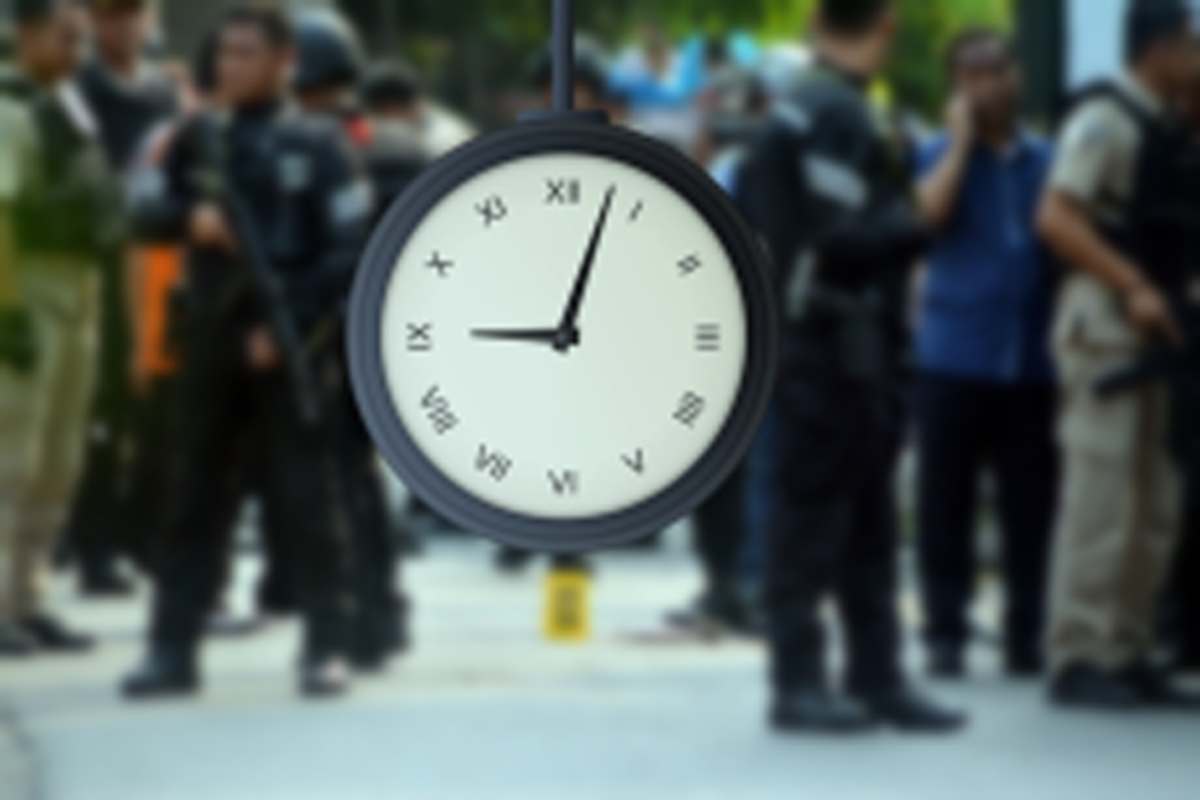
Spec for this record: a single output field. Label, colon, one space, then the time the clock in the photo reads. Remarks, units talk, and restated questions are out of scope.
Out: 9:03
